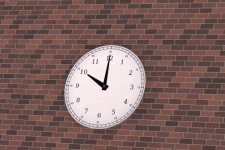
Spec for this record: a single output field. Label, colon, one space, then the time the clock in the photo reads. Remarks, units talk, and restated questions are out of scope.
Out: 10:00
